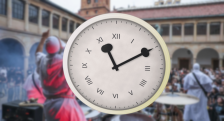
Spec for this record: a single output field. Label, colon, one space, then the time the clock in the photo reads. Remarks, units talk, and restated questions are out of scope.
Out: 11:10
